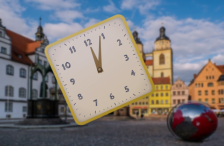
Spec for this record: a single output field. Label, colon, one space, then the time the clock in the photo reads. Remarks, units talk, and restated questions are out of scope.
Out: 12:04
